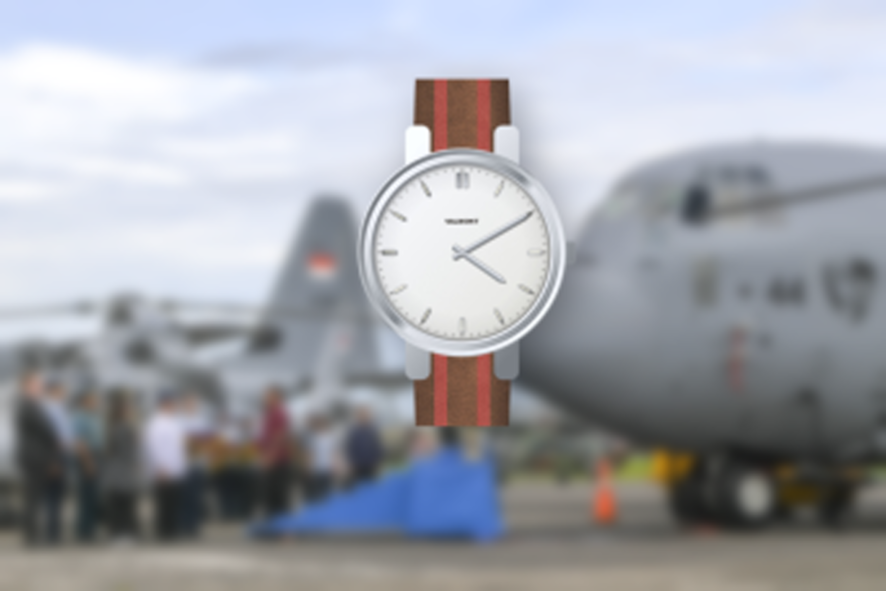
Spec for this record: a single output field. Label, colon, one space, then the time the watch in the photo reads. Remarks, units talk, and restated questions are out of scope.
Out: 4:10
